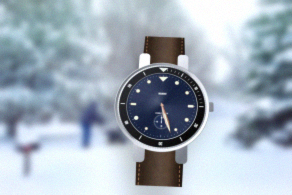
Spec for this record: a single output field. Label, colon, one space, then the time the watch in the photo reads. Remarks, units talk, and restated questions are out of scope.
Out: 5:27
